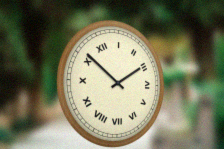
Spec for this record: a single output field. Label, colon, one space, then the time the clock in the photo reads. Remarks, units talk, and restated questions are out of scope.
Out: 2:56
